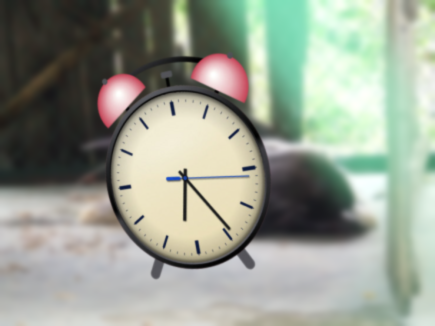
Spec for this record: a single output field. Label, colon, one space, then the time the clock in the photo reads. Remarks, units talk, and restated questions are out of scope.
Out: 6:24:16
